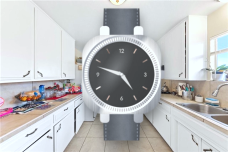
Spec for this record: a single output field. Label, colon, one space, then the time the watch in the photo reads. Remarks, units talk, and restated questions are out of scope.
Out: 4:48
